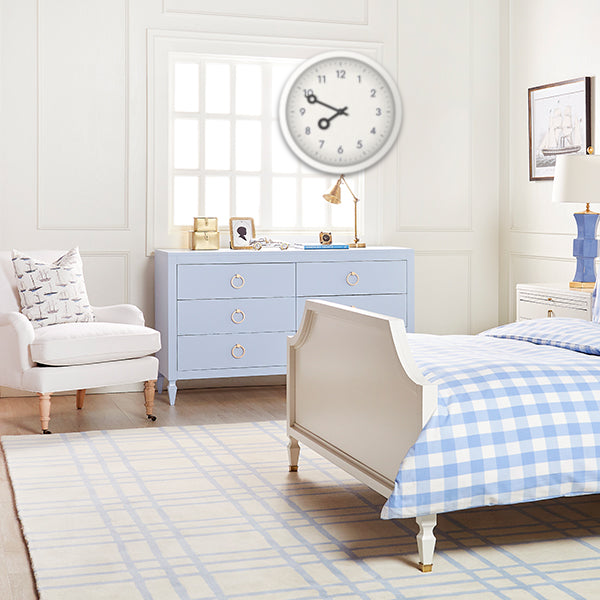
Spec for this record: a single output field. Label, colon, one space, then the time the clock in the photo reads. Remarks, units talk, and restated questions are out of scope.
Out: 7:49
